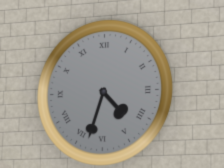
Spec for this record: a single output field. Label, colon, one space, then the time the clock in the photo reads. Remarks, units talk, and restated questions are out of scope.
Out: 4:33
